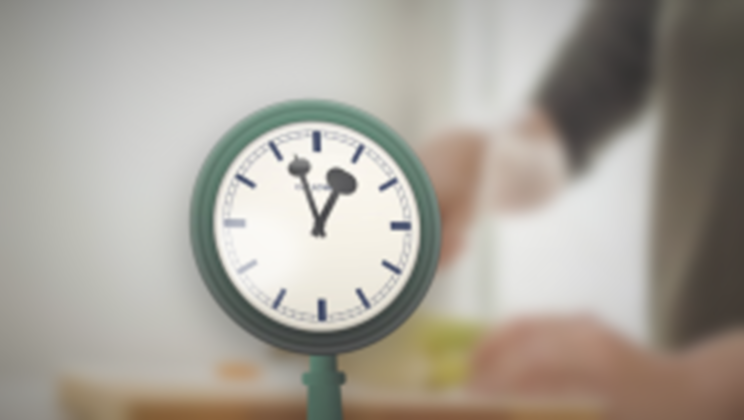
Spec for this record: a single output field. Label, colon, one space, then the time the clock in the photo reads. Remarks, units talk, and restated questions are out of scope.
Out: 12:57
